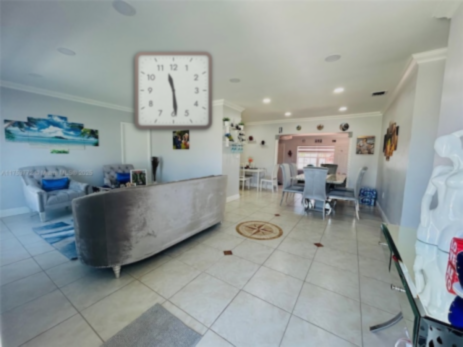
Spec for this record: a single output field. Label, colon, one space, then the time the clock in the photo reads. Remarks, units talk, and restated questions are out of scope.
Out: 11:29
